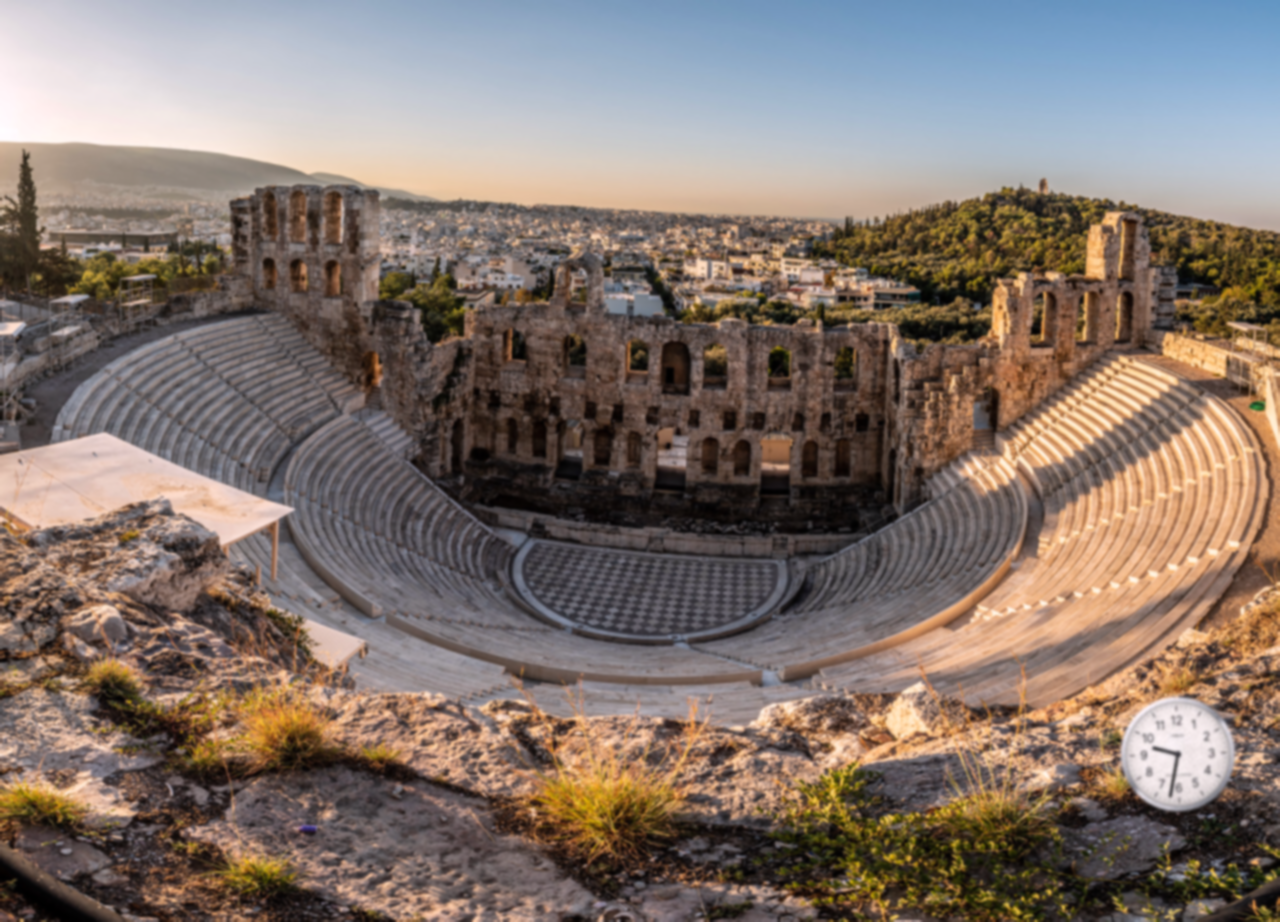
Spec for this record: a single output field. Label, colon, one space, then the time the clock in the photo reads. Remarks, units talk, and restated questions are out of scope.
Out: 9:32
